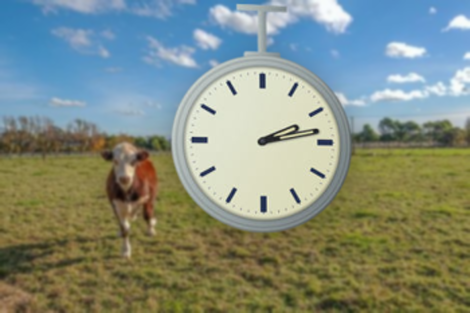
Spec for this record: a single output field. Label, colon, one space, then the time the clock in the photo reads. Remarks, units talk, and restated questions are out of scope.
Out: 2:13
